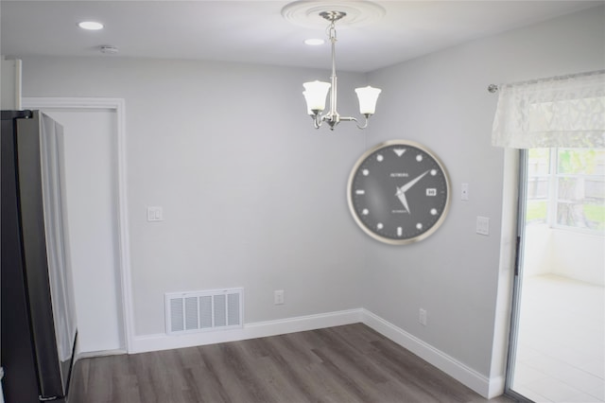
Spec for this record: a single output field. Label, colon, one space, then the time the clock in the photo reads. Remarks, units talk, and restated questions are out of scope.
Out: 5:09
